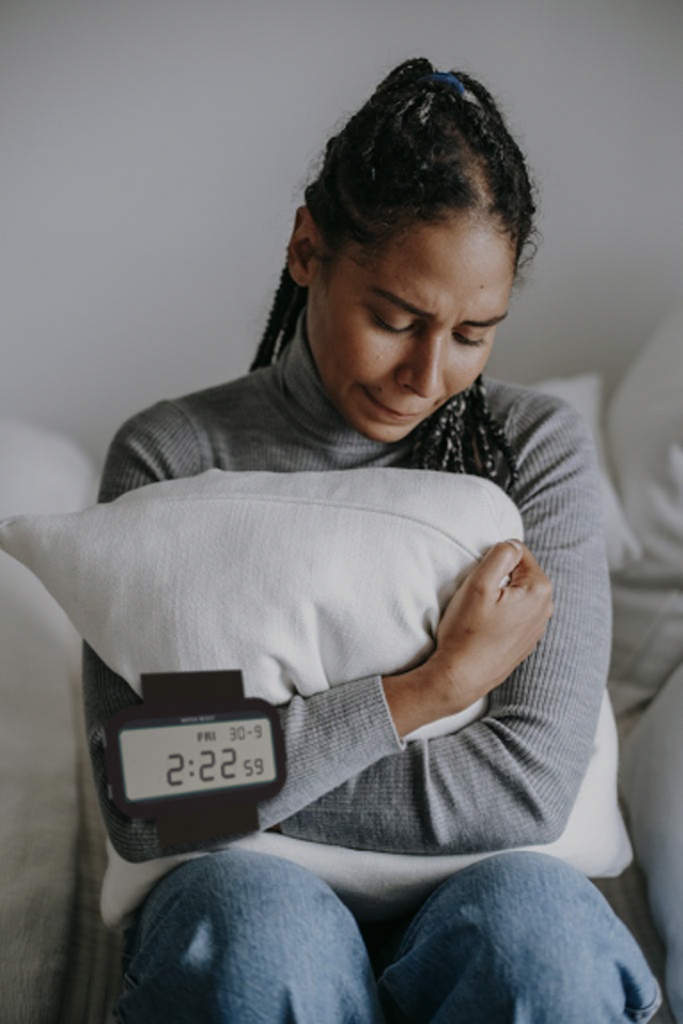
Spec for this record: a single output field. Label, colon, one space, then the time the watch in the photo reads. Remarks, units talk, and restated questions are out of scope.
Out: 2:22
